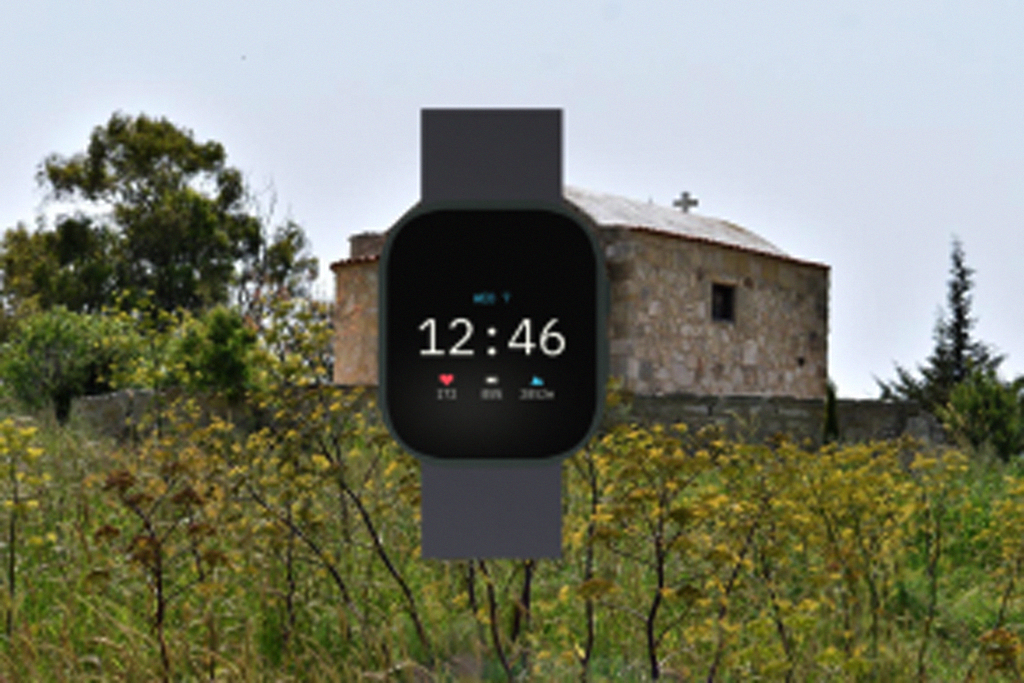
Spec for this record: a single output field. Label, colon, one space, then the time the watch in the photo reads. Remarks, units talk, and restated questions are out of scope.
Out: 12:46
